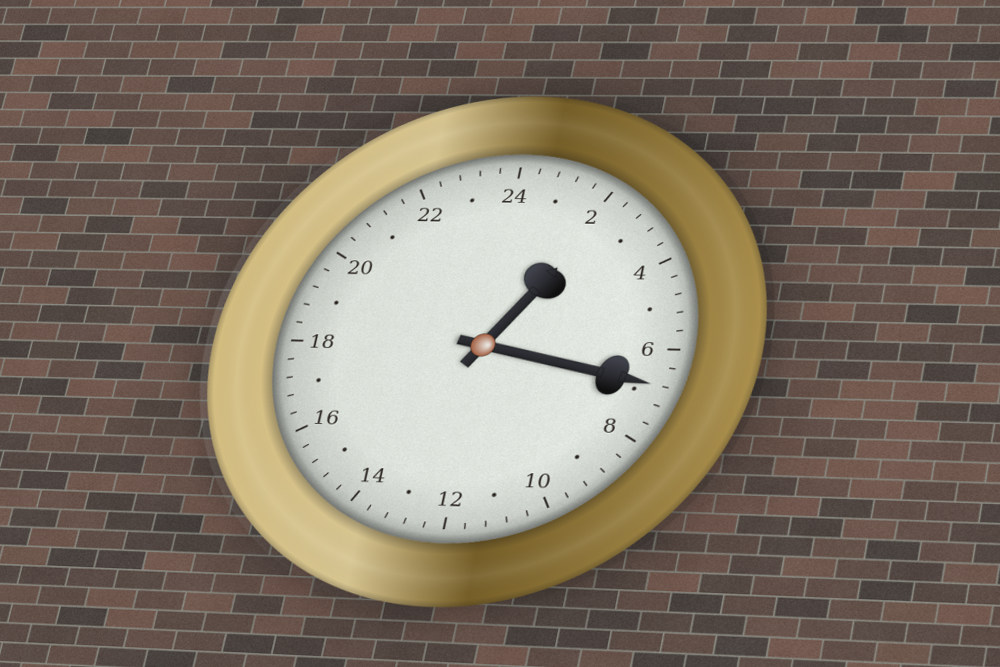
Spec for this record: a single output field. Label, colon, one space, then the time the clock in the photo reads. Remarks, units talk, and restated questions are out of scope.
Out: 2:17
